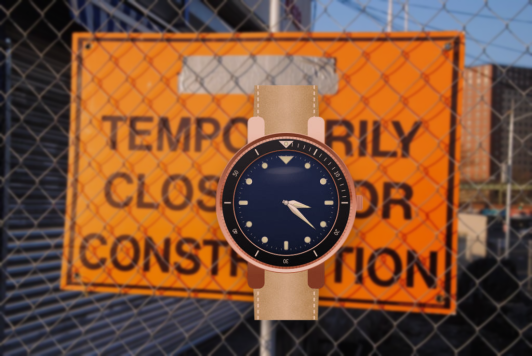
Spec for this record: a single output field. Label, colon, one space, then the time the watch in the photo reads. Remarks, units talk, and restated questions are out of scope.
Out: 3:22
